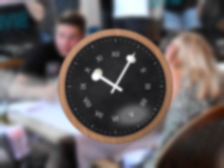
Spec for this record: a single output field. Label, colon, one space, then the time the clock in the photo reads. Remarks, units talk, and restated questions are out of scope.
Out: 10:05
